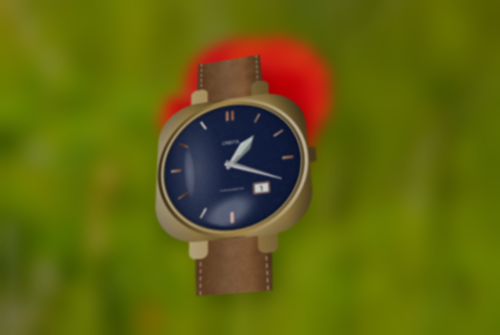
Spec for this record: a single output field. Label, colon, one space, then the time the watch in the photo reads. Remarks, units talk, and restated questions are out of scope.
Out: 1:19
